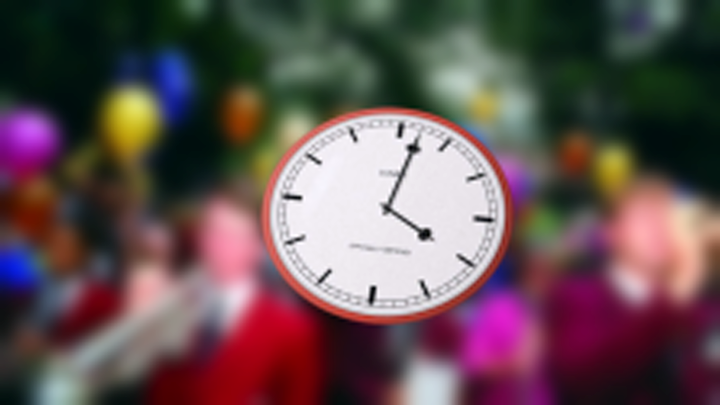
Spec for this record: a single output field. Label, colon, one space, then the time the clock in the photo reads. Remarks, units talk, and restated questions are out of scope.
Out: 4:02
